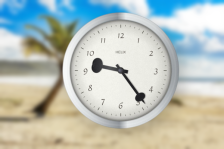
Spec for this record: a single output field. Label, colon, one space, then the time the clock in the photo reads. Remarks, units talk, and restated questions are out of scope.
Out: 9:24
